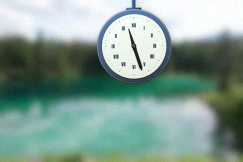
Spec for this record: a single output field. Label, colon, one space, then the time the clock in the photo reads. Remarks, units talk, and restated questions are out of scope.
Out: 11:27
